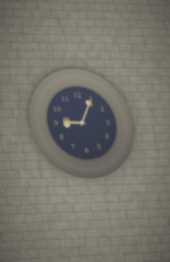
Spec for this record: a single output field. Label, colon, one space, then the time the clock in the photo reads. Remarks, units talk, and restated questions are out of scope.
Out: 9:05
